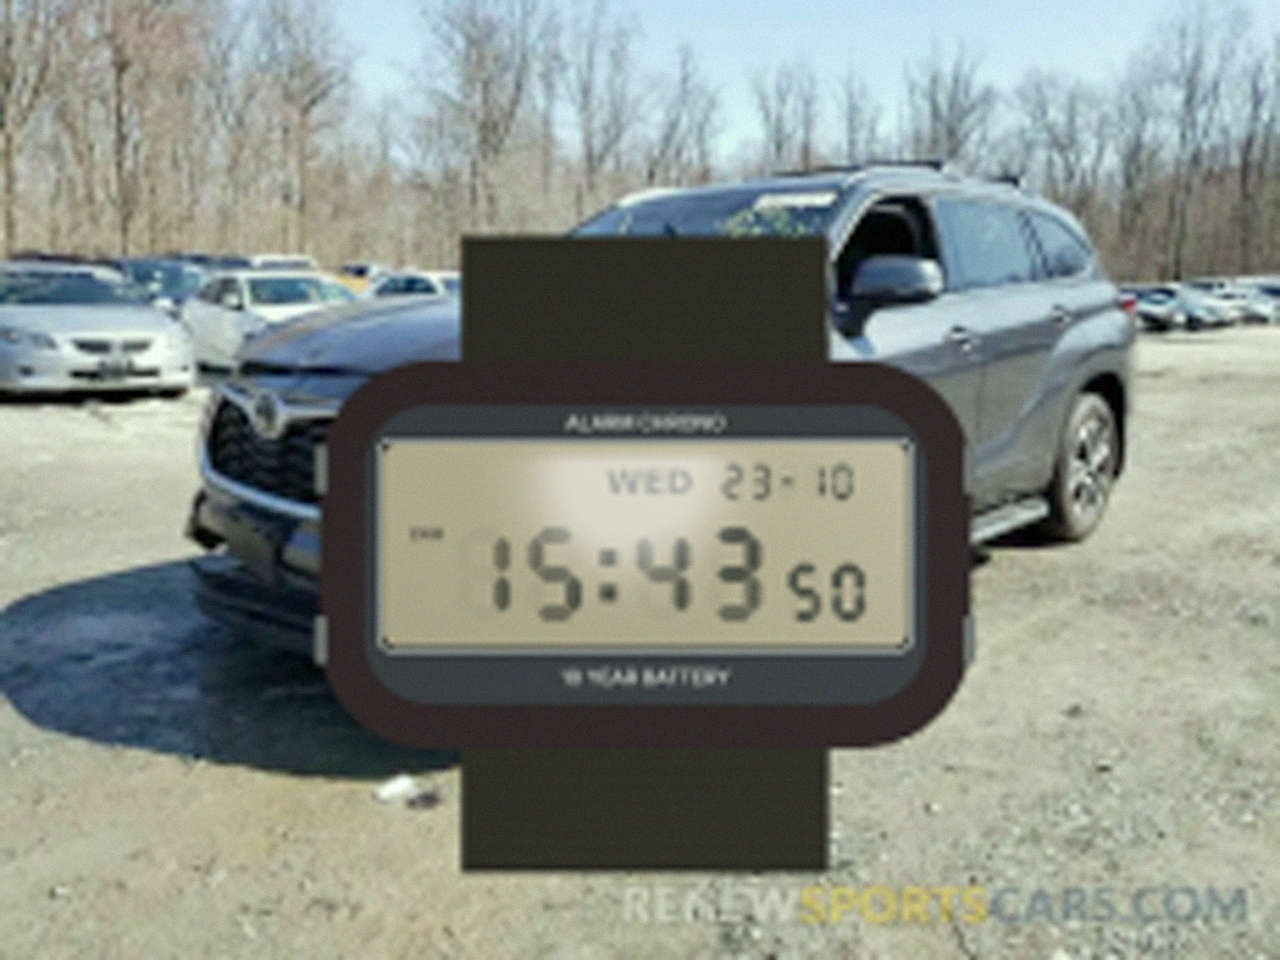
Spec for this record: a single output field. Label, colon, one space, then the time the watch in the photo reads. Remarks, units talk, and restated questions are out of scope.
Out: 15:43:50
